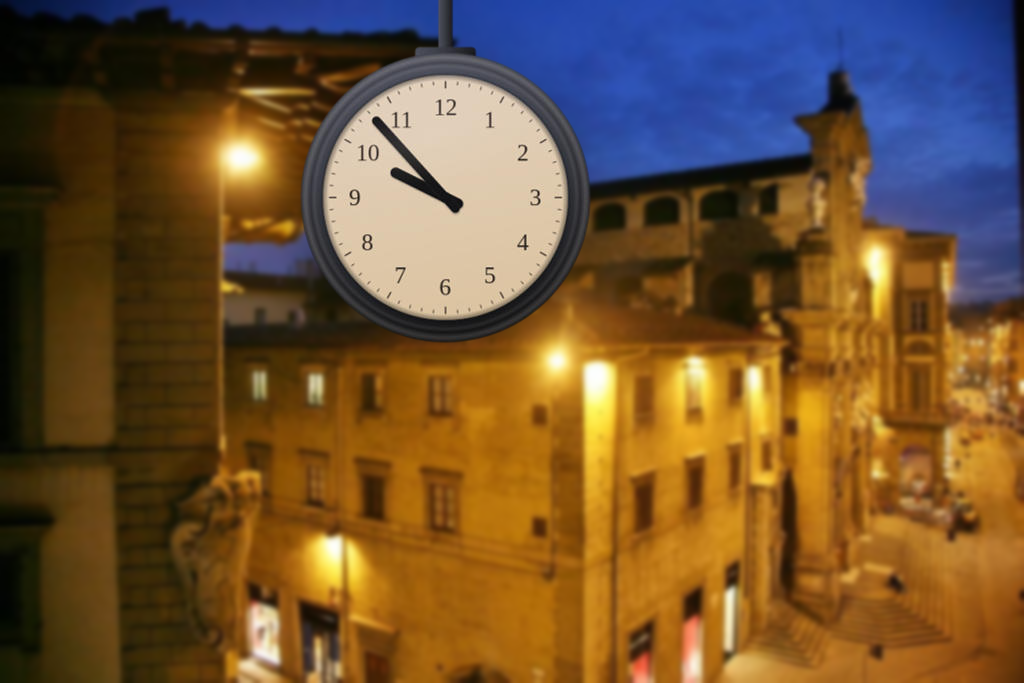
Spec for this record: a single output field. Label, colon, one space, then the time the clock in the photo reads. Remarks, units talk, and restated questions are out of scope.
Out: 9:53
